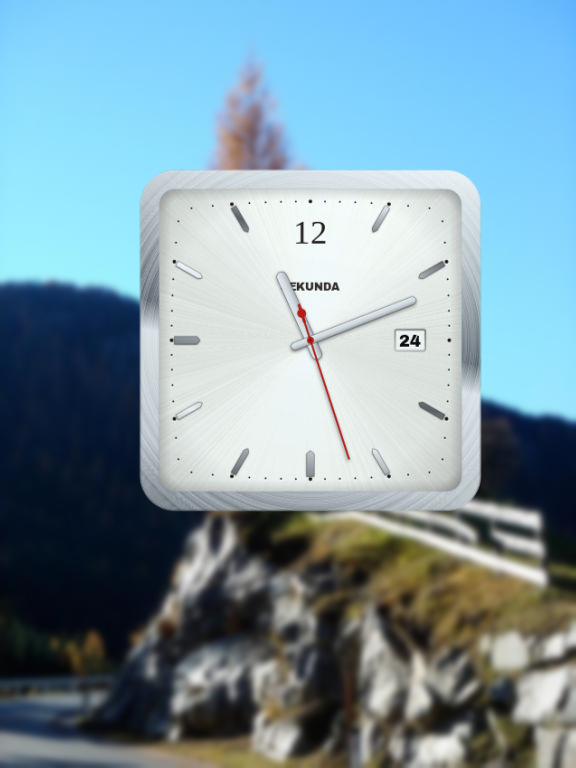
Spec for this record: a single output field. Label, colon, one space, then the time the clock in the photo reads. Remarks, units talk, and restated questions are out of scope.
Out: 11:11:27
